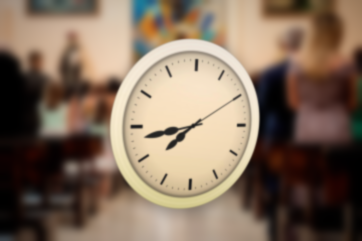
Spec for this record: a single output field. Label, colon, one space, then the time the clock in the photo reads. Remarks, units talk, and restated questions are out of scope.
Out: 7:43:10
